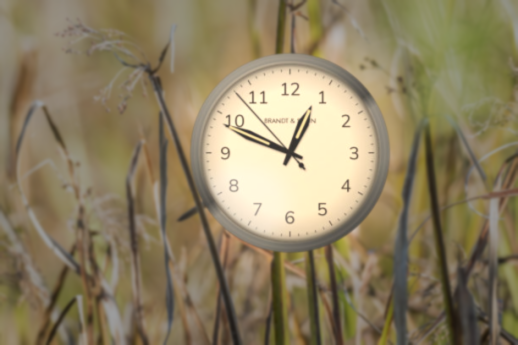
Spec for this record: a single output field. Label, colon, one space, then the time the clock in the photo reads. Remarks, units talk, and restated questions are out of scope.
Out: 12:48:53
